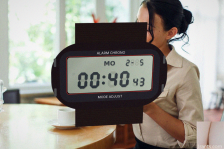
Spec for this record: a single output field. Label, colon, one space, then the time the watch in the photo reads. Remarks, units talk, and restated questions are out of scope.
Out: 0:40:43
